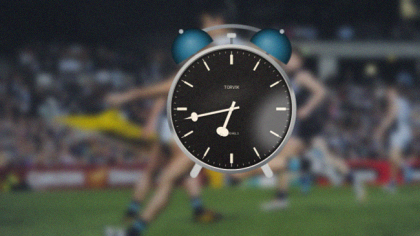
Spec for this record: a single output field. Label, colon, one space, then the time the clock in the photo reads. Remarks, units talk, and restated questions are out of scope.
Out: 6:43
